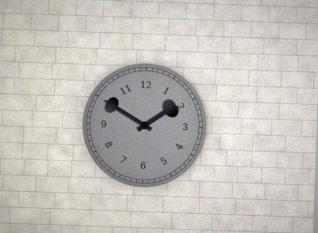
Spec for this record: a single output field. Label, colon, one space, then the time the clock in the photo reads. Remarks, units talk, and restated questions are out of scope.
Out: 1:50
